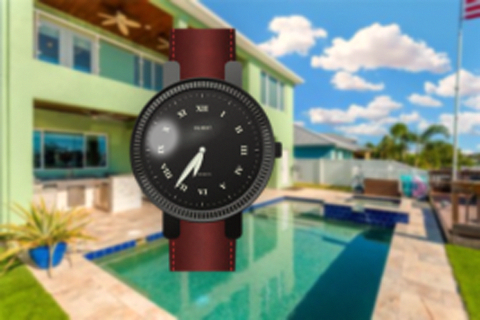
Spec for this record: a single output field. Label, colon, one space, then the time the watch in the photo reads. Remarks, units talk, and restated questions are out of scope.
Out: 6:36
